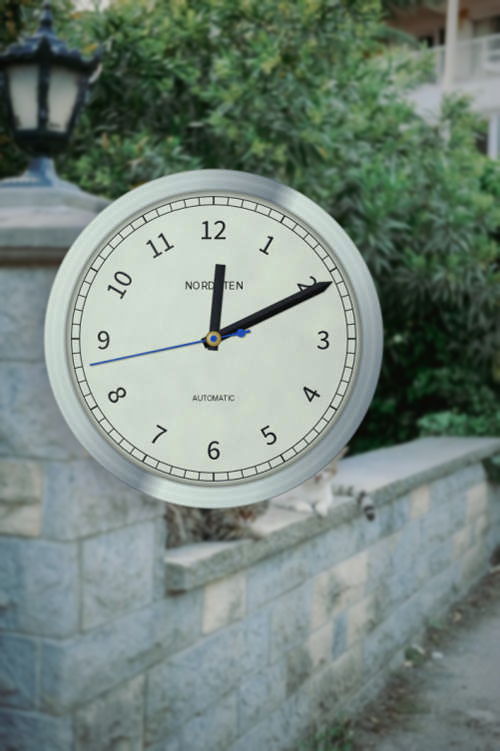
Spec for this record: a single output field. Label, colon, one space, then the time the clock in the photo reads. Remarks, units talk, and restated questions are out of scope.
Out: 12:10:43
